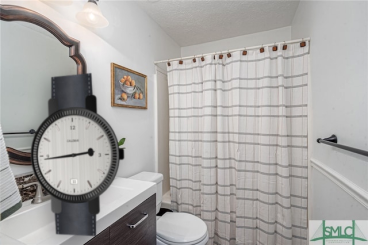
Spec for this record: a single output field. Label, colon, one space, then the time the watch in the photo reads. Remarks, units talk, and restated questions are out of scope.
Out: 2:44
